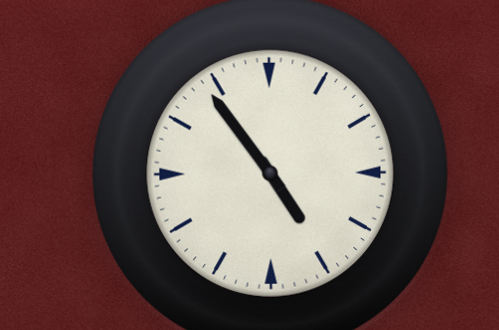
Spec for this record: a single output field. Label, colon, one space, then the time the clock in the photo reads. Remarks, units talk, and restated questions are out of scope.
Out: 4:54
